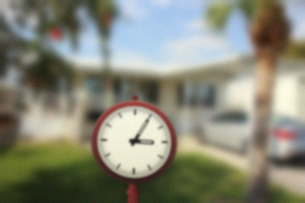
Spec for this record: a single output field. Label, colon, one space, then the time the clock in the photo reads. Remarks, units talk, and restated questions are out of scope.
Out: 3:05
